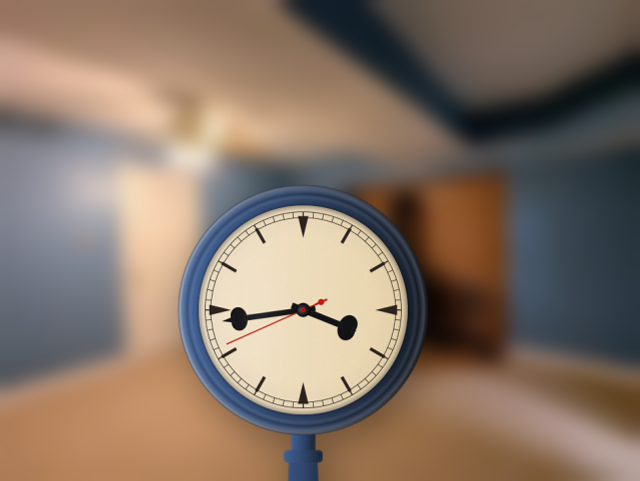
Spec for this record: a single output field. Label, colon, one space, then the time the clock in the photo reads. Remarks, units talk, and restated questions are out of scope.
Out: 3:43:41
